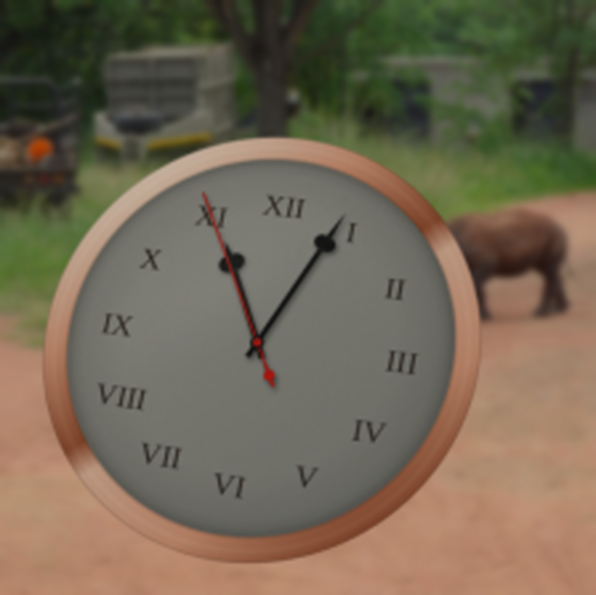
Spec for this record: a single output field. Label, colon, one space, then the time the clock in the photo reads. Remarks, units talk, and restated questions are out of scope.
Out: 11:03:55
